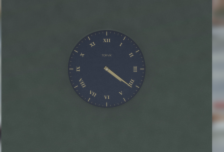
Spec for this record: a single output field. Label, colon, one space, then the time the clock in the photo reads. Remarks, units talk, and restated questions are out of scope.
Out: 4:21
